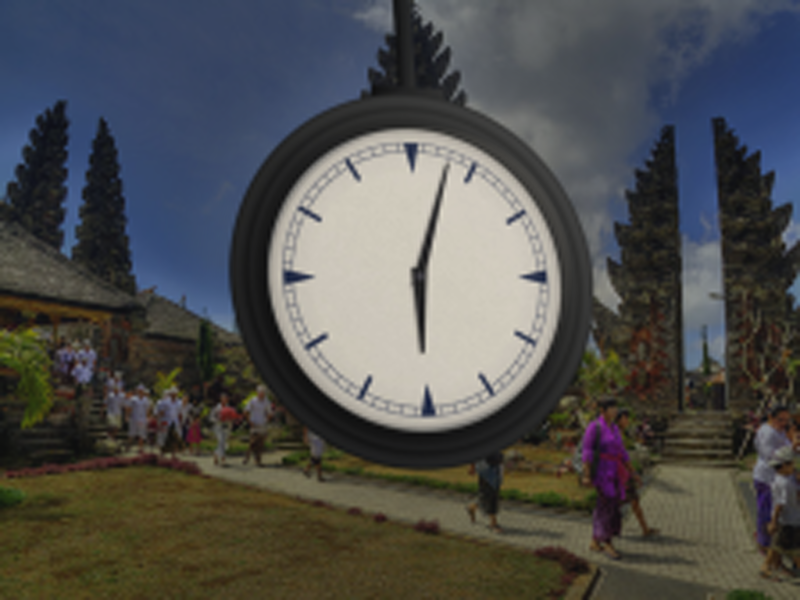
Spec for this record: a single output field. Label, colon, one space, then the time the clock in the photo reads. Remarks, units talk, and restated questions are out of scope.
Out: 6:03
